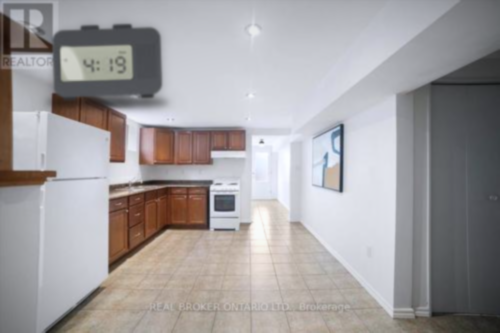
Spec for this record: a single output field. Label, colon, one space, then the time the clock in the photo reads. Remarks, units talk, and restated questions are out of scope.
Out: 4:19
